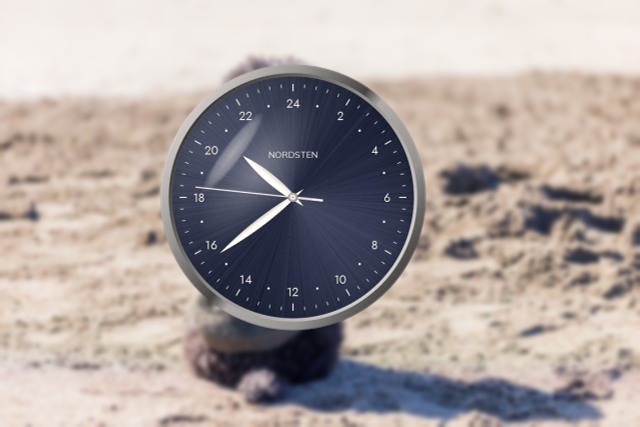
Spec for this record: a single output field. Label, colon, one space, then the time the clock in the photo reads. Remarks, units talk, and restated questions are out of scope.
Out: 20:38:46
